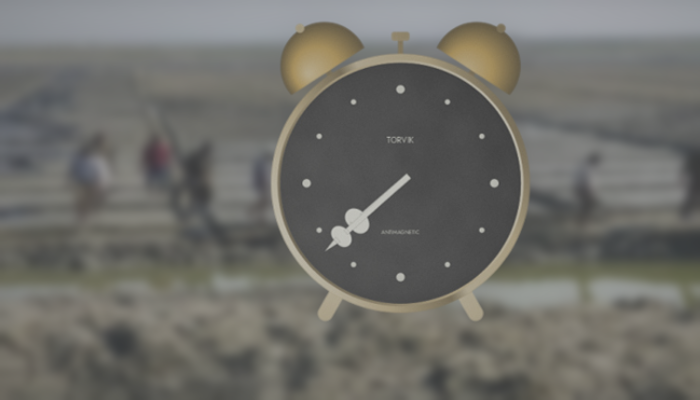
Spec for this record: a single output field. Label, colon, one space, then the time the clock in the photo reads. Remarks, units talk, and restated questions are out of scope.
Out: 7:38
